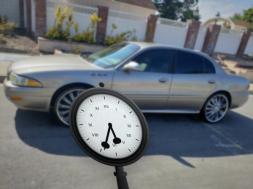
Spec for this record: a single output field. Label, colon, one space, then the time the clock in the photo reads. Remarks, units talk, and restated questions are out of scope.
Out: 5:34
